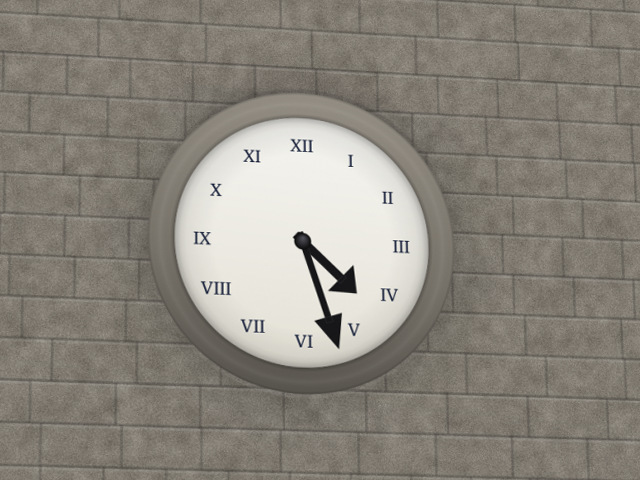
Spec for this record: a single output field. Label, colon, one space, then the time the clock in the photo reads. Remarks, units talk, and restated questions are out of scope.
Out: 4:27
